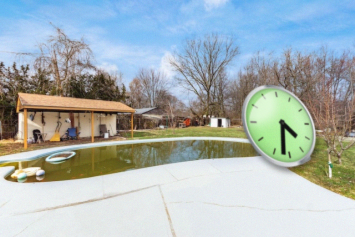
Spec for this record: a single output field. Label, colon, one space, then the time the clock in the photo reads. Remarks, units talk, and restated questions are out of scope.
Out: 4:32
